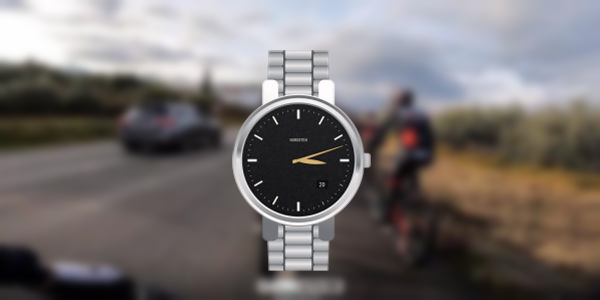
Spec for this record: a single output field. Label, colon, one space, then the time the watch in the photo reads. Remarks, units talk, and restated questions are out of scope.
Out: 3:12
